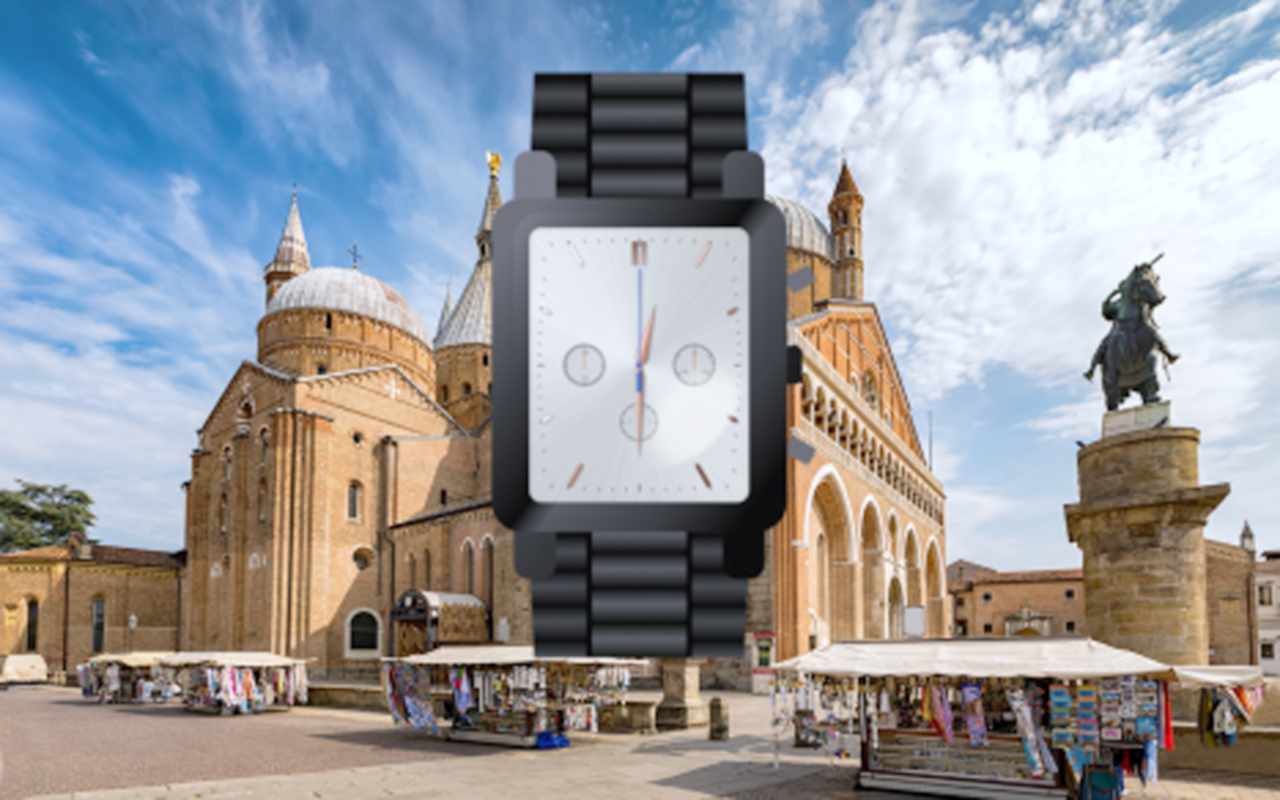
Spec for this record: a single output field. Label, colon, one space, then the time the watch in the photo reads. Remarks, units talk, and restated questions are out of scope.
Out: 12:30
